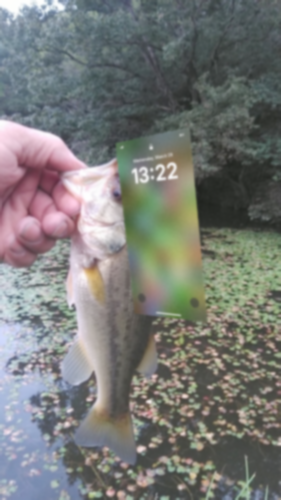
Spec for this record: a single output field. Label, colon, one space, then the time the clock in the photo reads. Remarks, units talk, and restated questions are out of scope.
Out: 13:22
